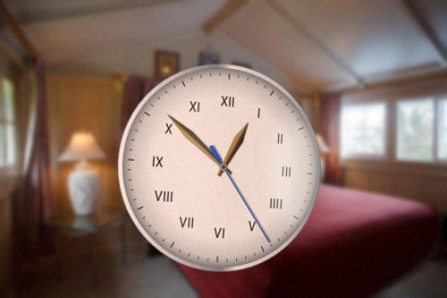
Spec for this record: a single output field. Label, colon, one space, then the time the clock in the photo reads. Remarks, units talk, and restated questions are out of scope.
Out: 12:51:24
